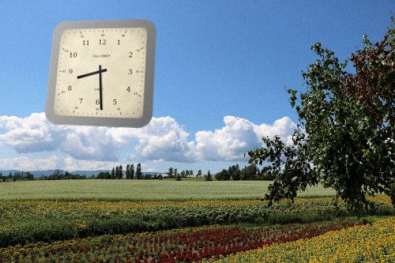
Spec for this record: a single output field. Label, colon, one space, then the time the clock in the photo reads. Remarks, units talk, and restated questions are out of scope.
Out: 8:29
